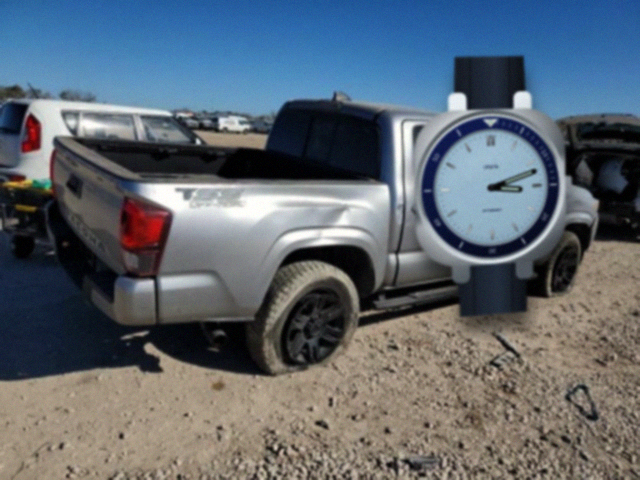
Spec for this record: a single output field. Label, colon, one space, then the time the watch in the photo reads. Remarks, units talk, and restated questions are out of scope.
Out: 3:12
